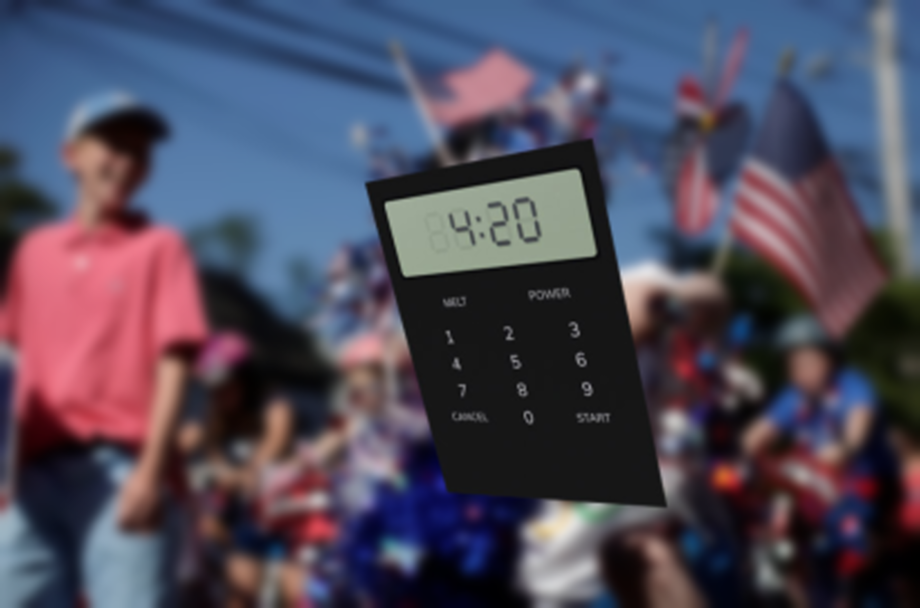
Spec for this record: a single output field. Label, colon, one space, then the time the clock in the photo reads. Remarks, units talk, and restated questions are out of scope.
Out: 4:20
